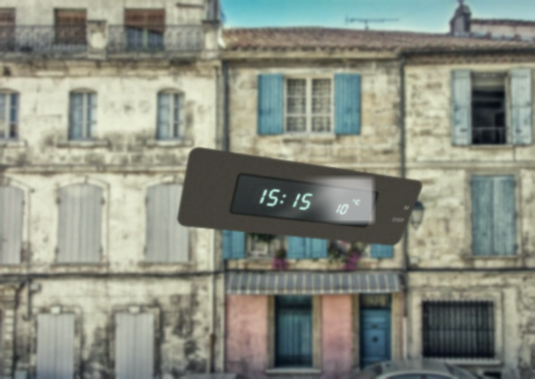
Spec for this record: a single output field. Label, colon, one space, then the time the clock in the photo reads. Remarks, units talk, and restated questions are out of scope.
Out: 15:15
